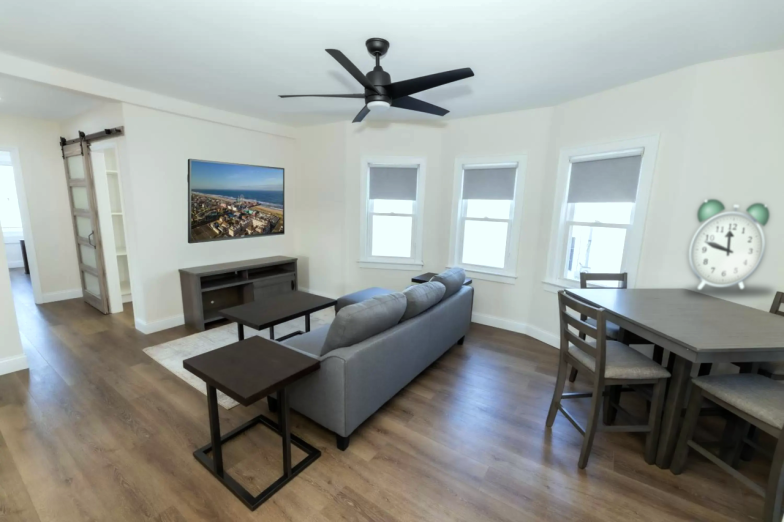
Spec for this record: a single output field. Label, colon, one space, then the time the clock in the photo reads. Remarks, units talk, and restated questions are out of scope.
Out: 11:48
